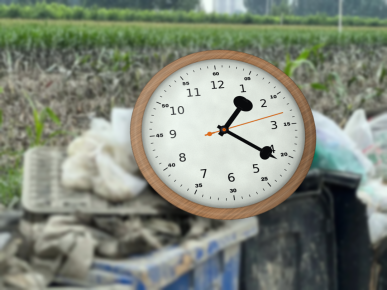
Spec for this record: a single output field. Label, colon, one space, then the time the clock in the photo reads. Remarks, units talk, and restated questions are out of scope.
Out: 1:21:13
